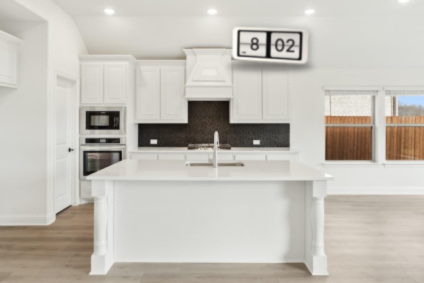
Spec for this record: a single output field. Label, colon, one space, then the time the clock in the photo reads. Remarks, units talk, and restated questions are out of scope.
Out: 8:02
